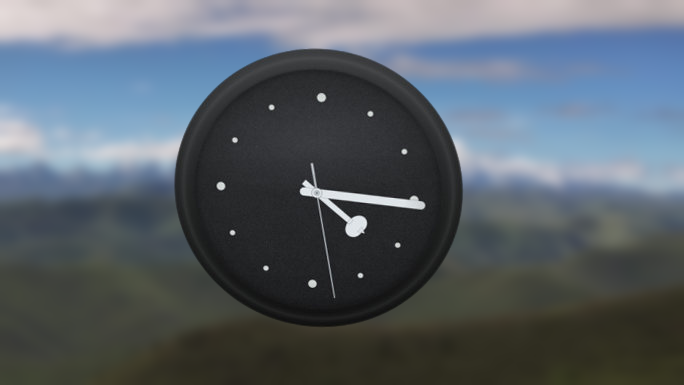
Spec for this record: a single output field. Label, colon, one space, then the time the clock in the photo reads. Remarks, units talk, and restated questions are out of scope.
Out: 4:15:28
